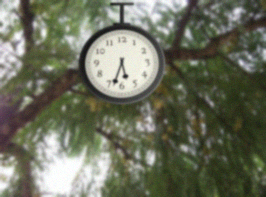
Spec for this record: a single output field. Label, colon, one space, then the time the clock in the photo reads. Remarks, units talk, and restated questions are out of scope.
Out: 5:33
